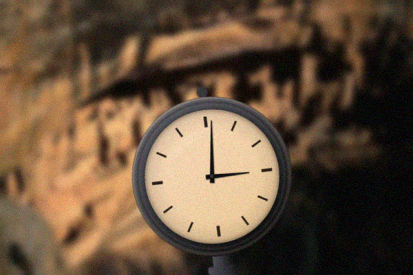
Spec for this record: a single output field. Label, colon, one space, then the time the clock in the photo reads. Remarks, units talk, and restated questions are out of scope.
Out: 3:01
